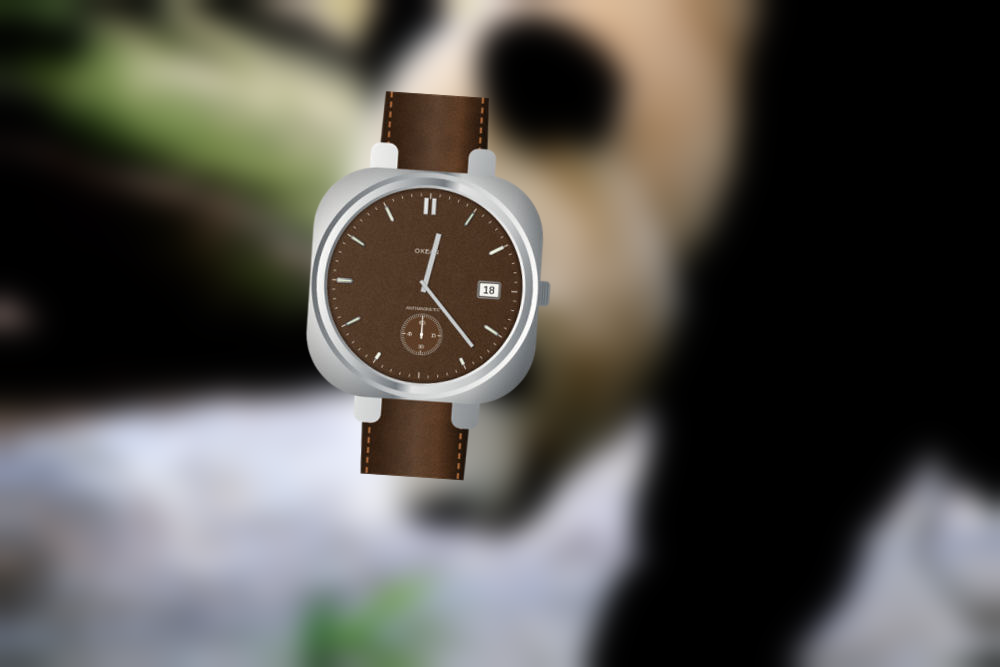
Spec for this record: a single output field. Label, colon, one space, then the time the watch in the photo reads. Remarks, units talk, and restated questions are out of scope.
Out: 12:23
